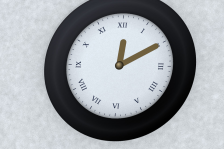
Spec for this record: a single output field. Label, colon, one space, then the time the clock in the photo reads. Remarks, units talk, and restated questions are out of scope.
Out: 12:10
